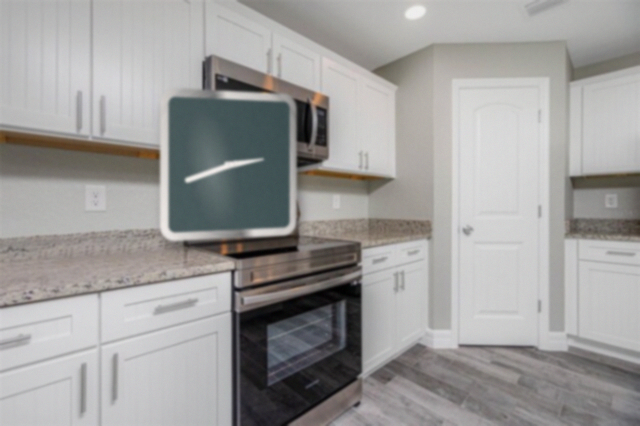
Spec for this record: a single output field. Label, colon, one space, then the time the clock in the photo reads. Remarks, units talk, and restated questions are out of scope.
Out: 2:42
